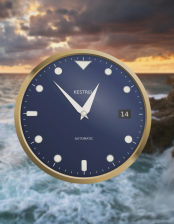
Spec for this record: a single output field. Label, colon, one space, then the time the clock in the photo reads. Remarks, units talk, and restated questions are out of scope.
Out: 12:53
